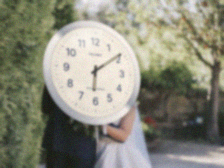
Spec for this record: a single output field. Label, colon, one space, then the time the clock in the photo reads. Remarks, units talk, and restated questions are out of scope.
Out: 6:09
